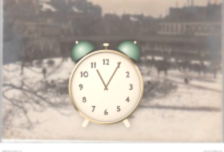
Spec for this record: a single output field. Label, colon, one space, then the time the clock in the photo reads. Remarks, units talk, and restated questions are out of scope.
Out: 11:05
